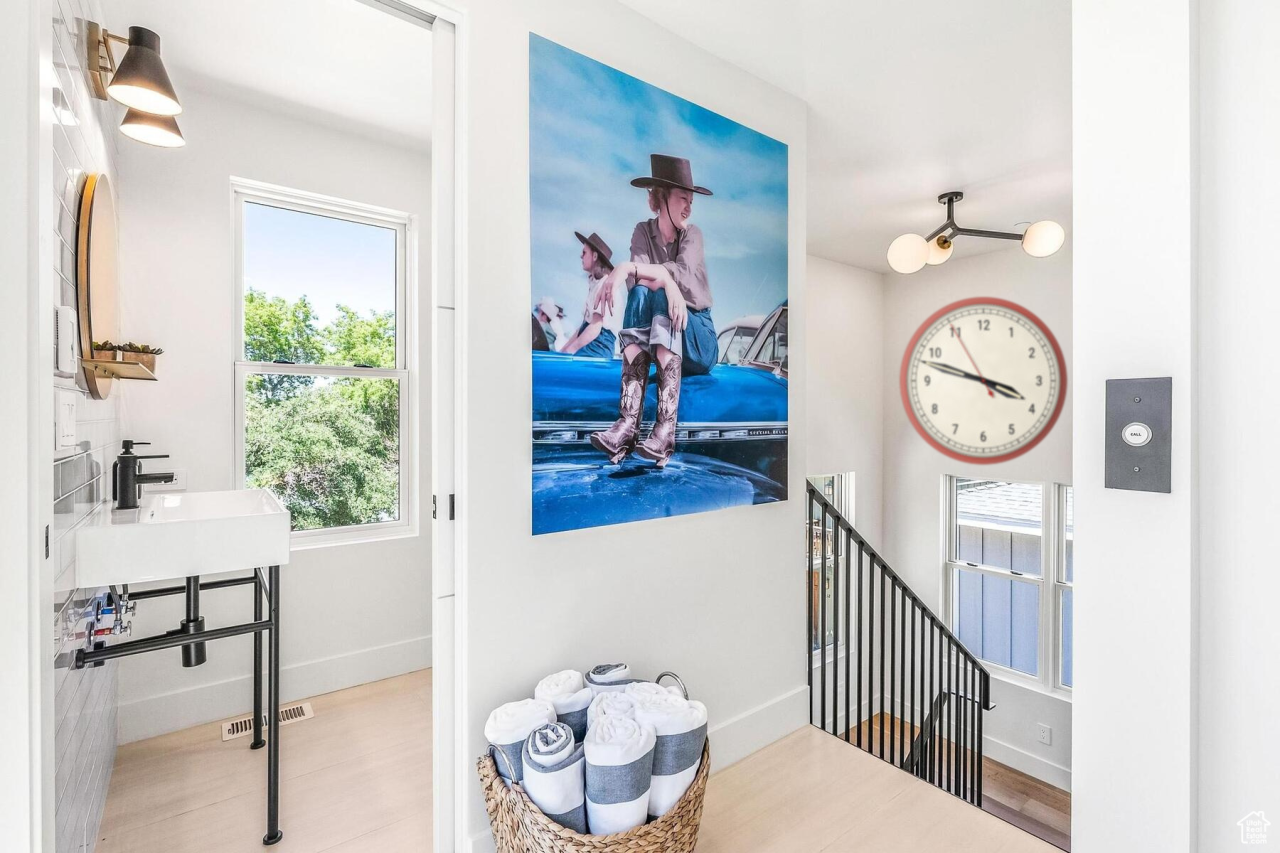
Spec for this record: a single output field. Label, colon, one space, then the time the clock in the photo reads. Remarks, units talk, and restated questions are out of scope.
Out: 3:47:55
